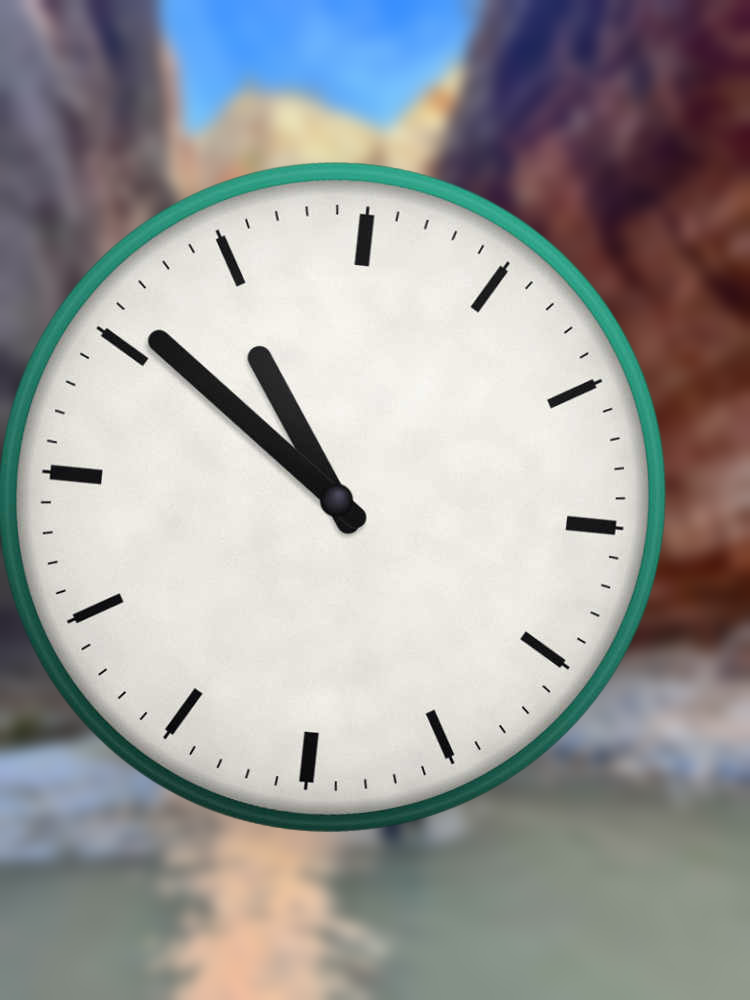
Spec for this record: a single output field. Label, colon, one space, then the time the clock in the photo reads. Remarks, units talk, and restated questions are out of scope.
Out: 10:51
